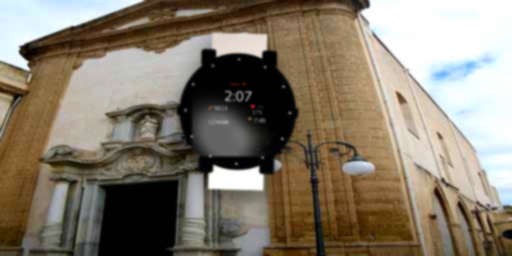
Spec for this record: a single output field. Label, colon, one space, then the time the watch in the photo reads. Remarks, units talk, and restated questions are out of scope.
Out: 2:07
